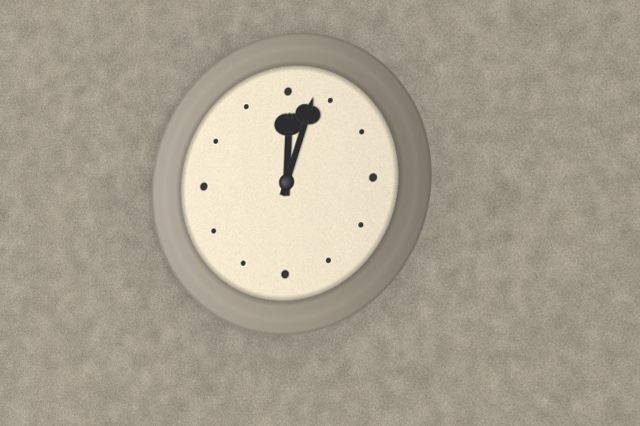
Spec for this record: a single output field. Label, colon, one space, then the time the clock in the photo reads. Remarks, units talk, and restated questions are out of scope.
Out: 12:03
